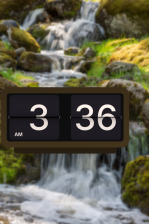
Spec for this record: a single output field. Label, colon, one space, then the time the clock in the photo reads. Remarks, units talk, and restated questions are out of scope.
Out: 3:36
